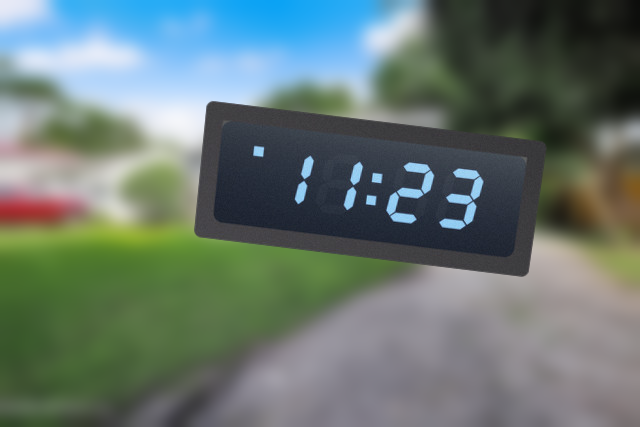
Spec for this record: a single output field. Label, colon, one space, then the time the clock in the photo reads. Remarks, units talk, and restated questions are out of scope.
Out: 11:23
